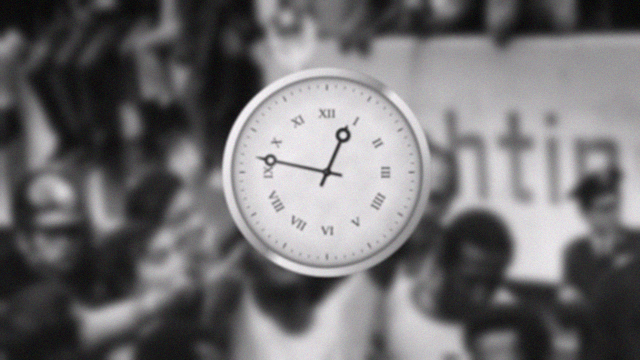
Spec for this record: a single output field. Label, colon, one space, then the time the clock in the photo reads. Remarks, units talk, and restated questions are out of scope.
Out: 12:47
